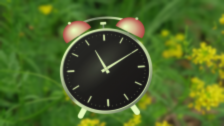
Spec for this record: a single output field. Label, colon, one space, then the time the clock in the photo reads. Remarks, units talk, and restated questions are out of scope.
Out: 11:10
